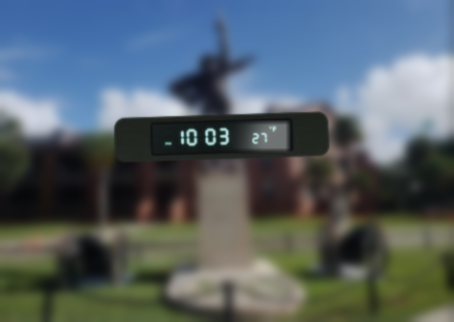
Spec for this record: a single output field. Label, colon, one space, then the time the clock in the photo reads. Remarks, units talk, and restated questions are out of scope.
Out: 10:03
